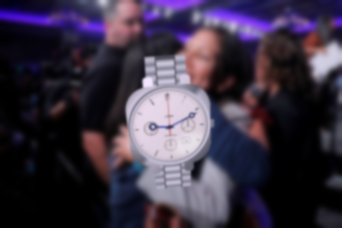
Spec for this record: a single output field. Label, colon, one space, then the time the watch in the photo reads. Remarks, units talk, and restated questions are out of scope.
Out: 9:11
